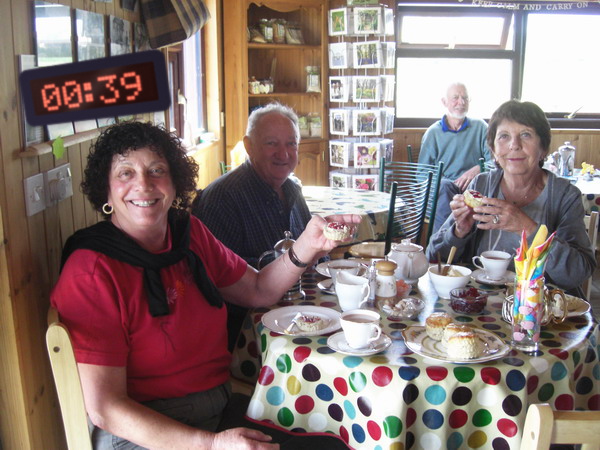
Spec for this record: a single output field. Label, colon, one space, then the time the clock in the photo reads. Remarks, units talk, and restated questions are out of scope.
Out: 0:39
